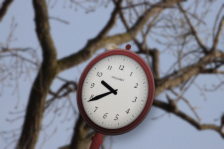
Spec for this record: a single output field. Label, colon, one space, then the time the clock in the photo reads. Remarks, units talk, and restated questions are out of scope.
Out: 9:39
